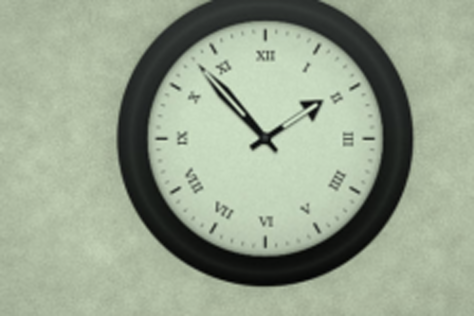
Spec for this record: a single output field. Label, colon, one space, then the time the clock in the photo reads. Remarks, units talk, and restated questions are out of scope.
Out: 1:53
